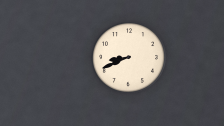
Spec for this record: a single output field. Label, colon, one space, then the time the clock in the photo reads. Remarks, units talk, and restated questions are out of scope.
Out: 8:41
